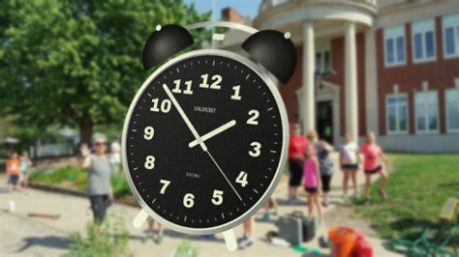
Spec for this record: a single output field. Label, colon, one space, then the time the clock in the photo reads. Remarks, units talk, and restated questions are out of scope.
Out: 1:52:22
